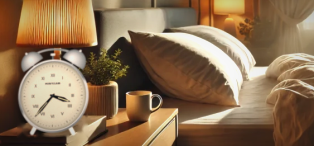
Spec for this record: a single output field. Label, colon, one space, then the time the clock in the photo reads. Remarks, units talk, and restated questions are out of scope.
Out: 3:37
